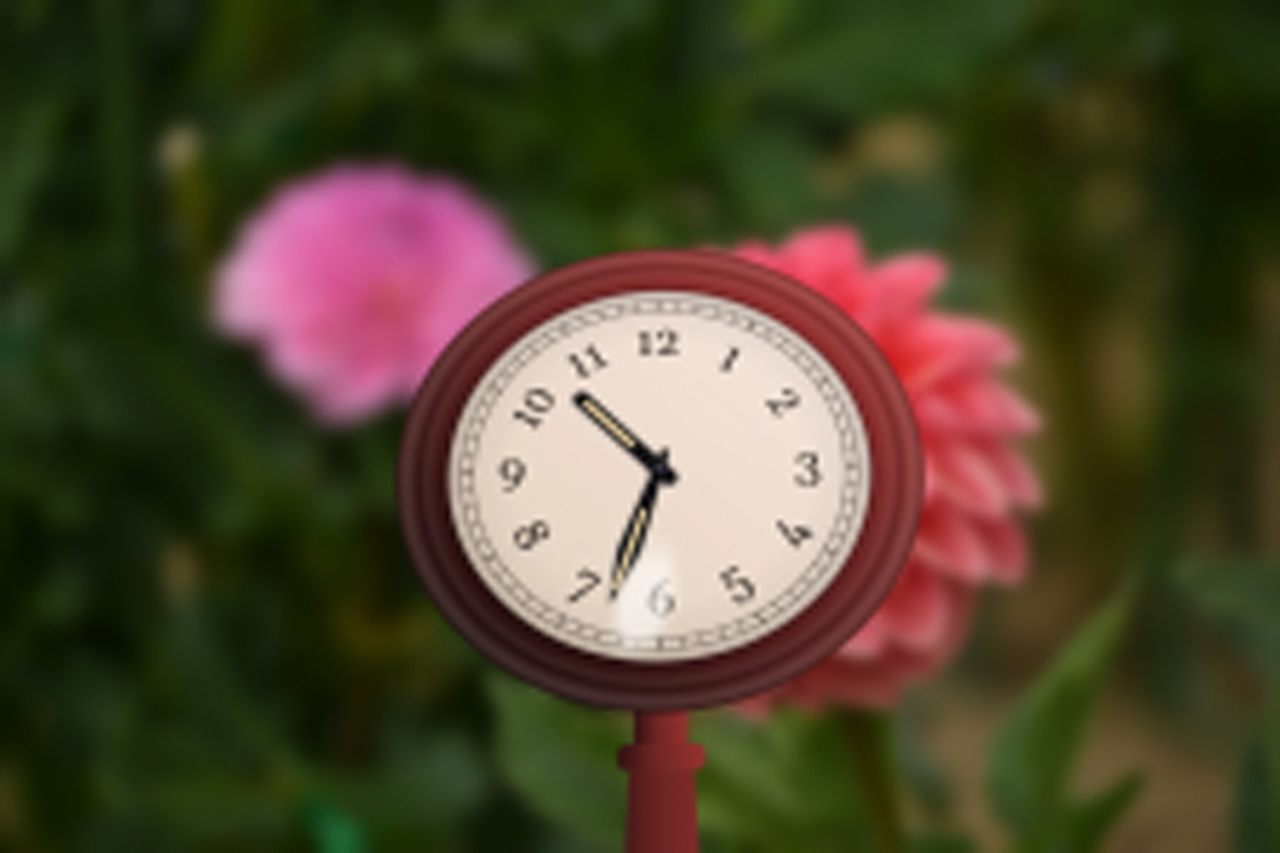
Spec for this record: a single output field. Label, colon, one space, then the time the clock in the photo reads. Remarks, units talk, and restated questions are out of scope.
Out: 10:33
